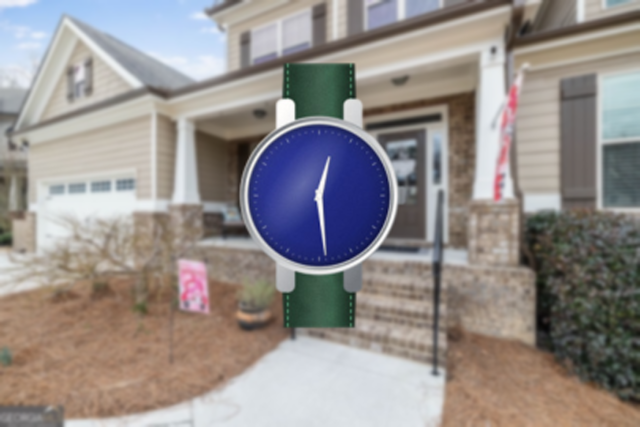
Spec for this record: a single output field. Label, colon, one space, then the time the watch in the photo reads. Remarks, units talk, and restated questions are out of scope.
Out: 12:29
